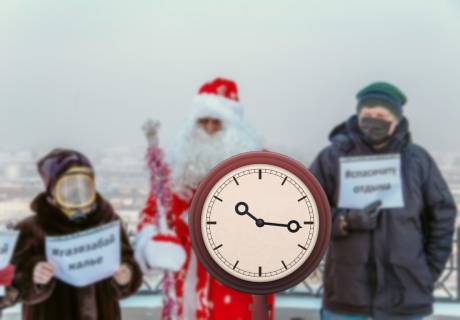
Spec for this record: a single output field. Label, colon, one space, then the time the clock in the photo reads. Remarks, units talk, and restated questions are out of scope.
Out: 10:16
